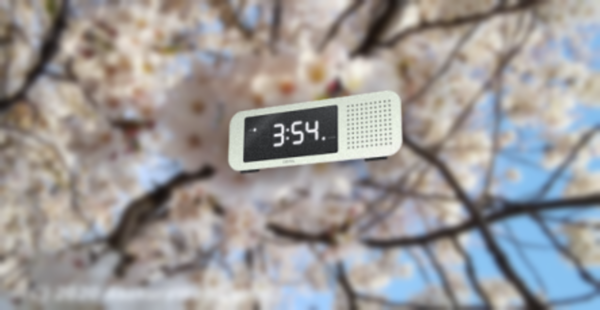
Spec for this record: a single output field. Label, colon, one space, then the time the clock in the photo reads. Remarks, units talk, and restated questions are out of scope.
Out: 3:54
